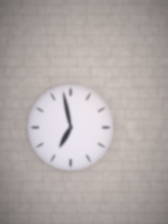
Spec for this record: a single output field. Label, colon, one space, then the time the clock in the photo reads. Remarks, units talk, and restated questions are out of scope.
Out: 6:58
